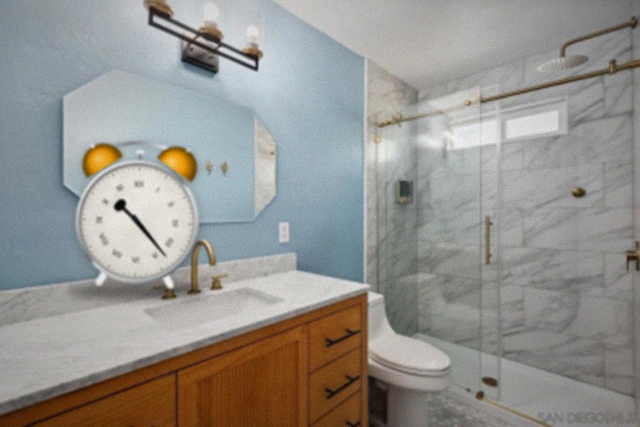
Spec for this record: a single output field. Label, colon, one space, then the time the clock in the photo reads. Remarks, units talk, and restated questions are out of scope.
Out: 10:23
